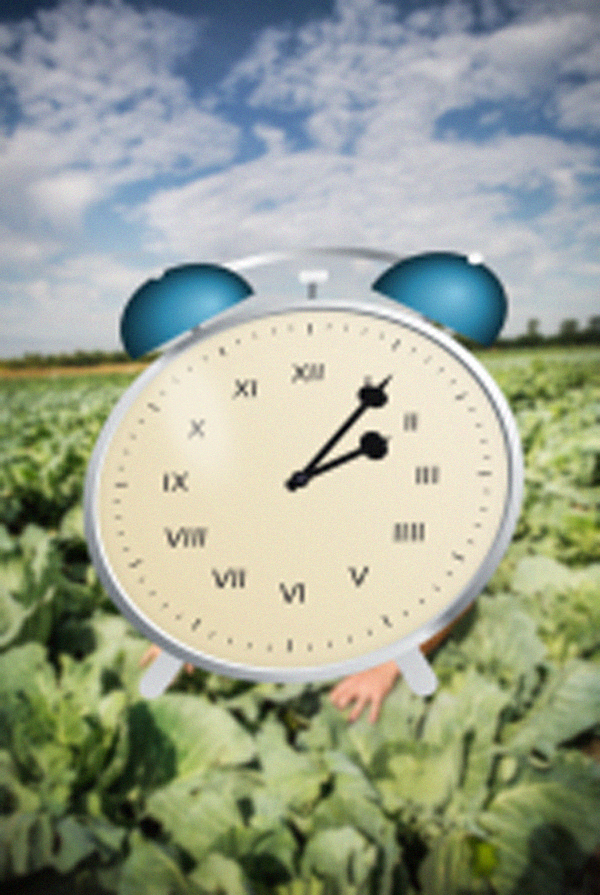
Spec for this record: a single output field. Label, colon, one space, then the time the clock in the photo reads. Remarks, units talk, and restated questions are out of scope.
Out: 2:06
